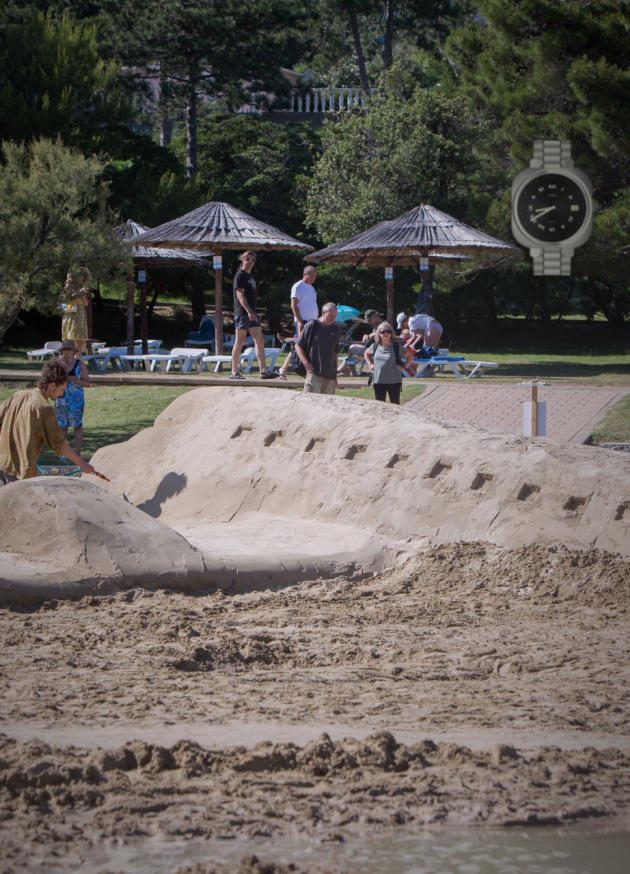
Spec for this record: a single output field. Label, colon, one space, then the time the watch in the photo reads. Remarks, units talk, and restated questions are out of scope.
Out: 8:40
